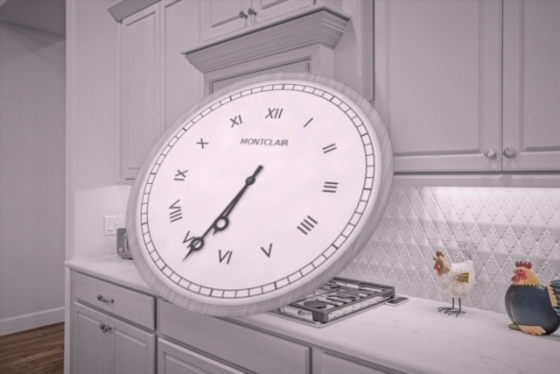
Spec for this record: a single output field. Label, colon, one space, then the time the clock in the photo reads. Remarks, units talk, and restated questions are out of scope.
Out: 6:34
